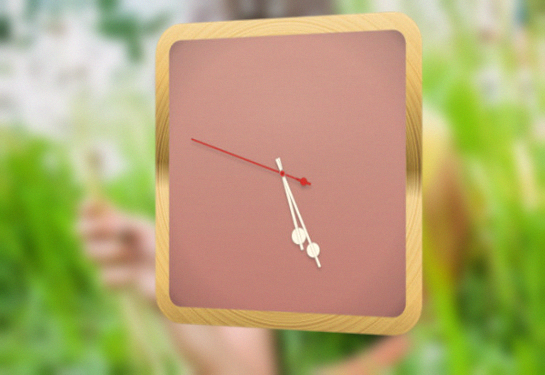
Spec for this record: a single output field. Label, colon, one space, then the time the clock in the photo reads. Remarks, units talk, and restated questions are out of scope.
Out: 5:25:48
